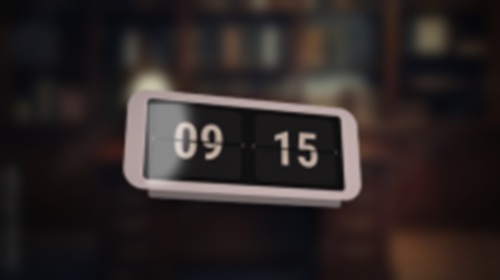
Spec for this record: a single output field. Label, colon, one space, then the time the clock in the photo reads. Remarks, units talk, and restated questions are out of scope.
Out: 9:15
